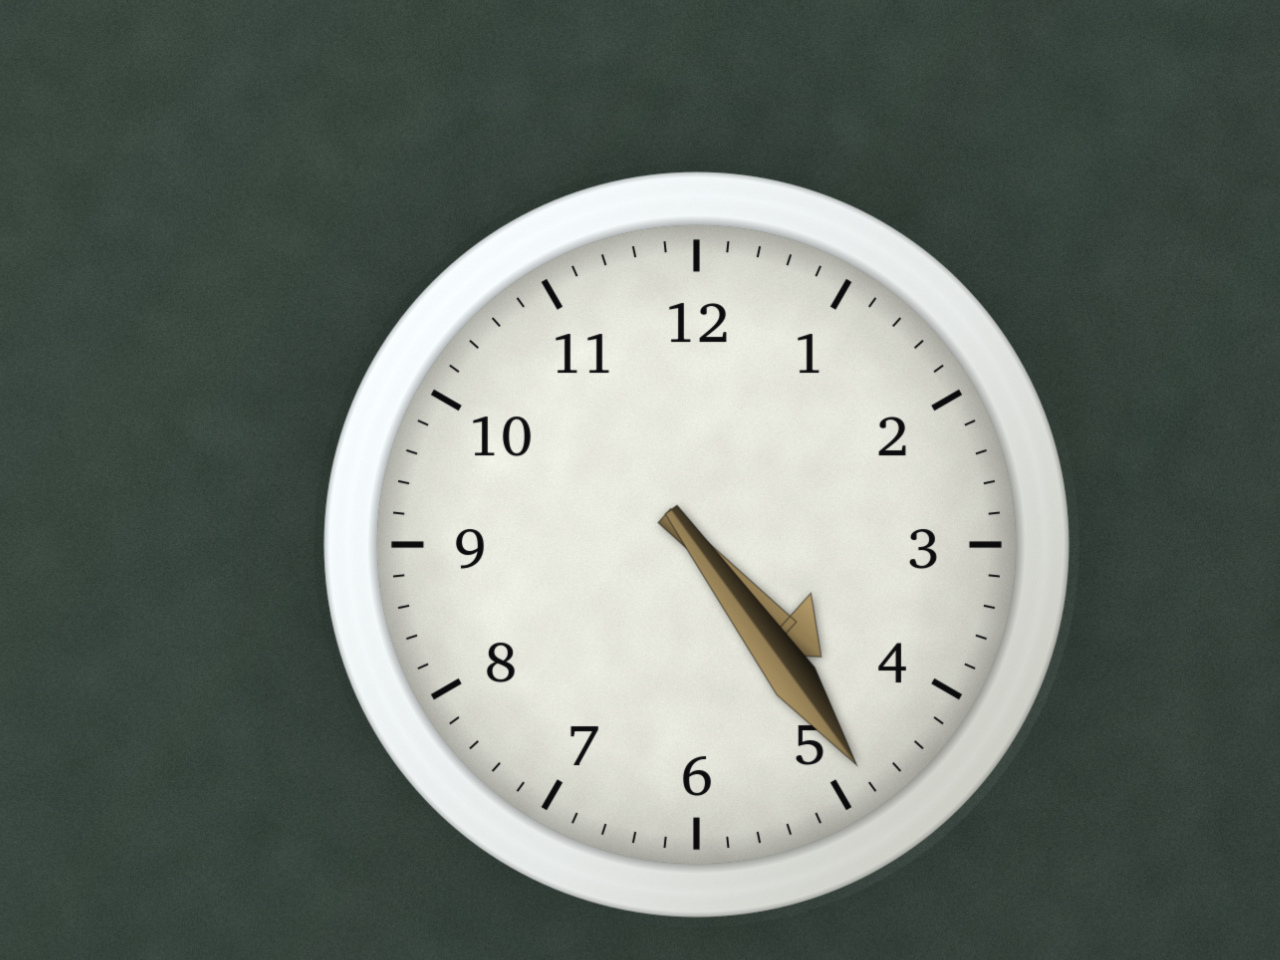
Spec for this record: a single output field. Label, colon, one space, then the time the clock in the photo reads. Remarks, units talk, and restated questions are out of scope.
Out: 4:24
